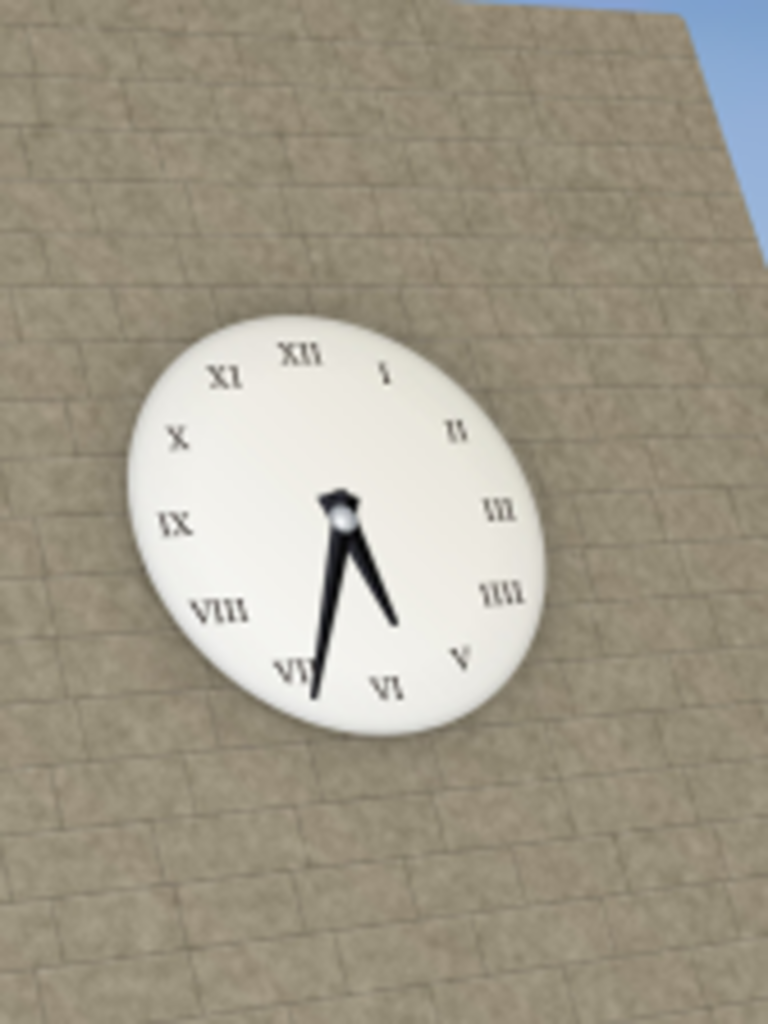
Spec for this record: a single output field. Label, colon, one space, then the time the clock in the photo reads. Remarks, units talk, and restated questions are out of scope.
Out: 5:34
